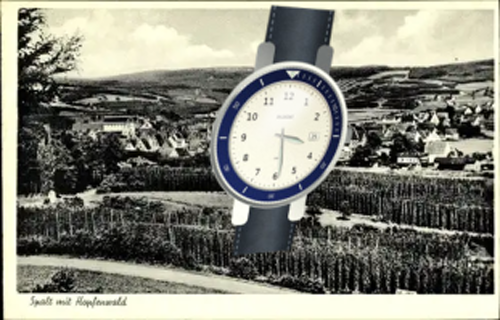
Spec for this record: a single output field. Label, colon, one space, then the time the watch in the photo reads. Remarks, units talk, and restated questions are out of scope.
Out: 3:29
